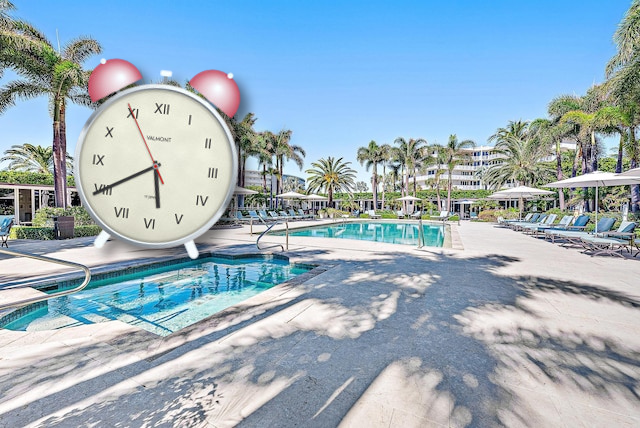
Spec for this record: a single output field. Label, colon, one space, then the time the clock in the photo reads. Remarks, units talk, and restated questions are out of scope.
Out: 5:39:55
